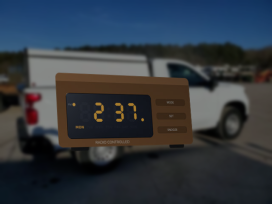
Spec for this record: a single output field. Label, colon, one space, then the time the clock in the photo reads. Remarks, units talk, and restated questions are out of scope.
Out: 2:37
